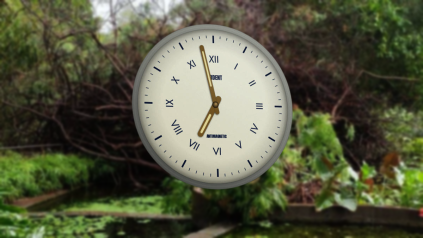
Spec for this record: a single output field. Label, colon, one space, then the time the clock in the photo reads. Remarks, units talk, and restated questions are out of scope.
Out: 6:58
